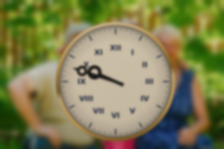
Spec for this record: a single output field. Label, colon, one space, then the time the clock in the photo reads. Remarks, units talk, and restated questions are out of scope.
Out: 9:48
